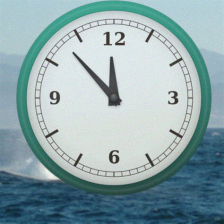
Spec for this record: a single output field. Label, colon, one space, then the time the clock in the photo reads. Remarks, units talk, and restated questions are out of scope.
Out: 11:53
